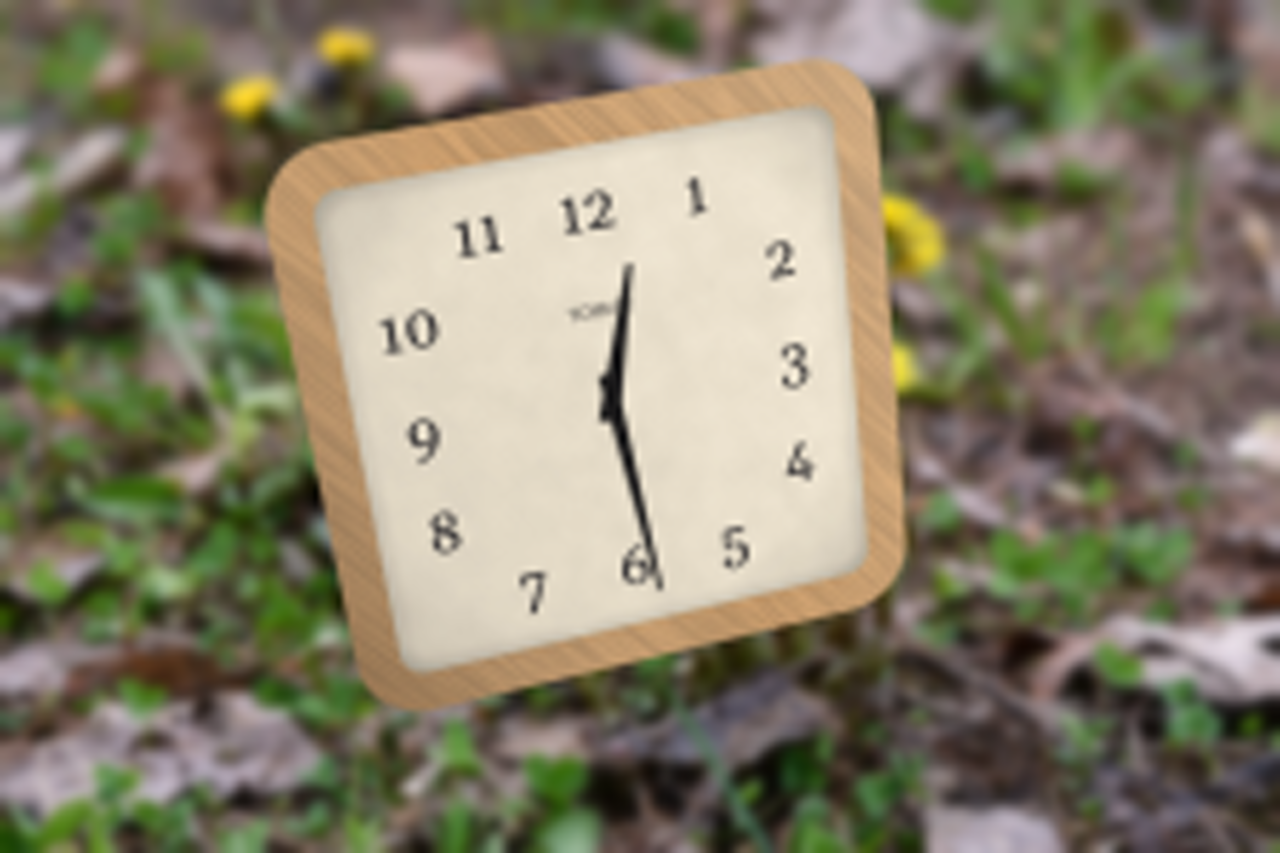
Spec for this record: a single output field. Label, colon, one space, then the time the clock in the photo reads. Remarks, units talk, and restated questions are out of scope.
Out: 12:29
